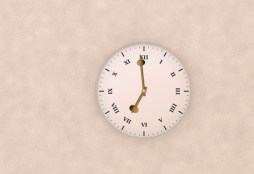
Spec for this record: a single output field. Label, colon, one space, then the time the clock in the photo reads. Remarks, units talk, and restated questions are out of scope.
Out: 6:59
